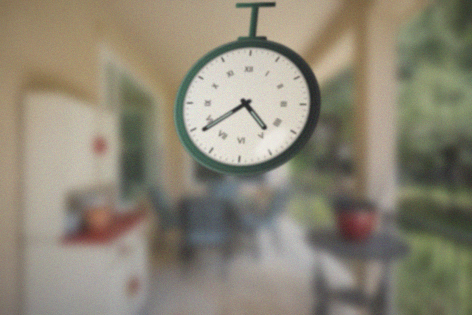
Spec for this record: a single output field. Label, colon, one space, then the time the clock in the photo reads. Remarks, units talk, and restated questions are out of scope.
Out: 4:39
